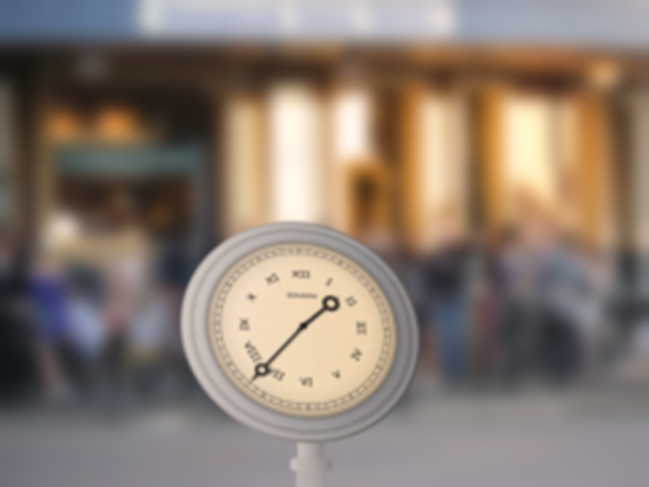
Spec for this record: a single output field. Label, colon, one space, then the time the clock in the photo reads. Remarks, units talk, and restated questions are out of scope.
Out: 1:37
